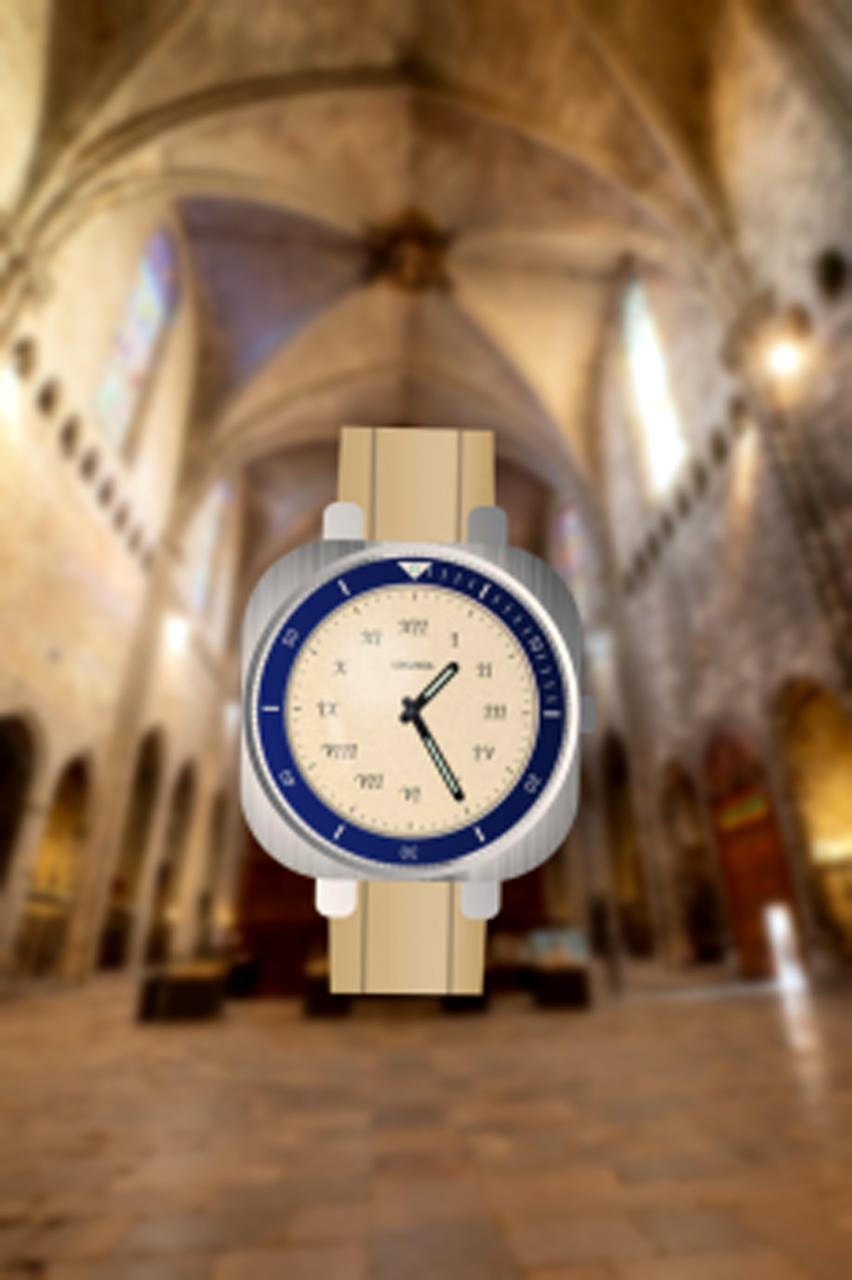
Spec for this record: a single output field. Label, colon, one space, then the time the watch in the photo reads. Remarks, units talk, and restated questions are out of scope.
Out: 1:25
